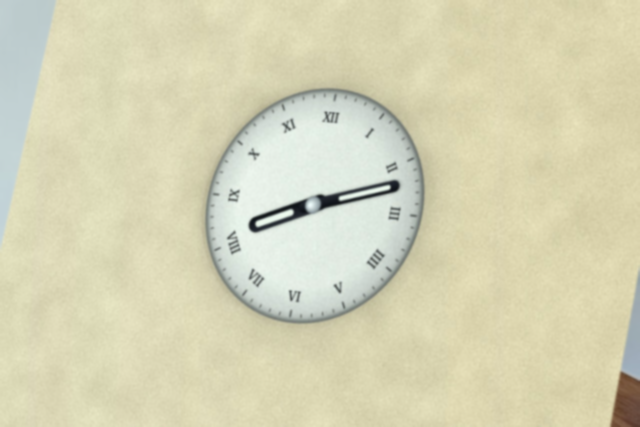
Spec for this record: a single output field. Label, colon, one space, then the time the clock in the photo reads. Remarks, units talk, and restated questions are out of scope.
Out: 8:12
